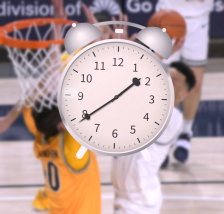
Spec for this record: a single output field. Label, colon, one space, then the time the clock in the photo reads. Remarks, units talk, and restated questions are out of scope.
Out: 1:39
